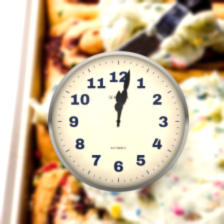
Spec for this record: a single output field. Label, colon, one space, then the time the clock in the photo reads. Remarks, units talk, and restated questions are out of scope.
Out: 12:02
